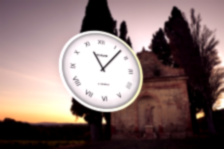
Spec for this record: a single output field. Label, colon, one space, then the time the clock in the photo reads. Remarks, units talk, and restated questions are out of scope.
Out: 11:07
